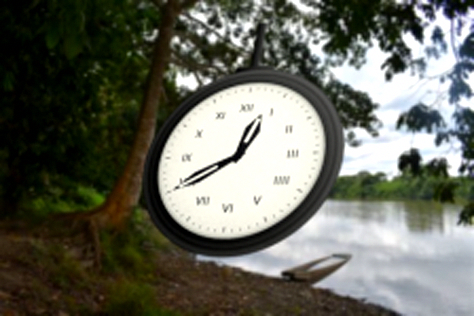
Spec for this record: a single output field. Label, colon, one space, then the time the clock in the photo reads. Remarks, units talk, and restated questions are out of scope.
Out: 12:40
